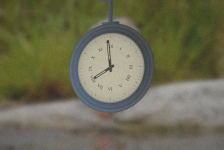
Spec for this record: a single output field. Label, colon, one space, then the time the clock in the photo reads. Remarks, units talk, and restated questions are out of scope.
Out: 7:59
